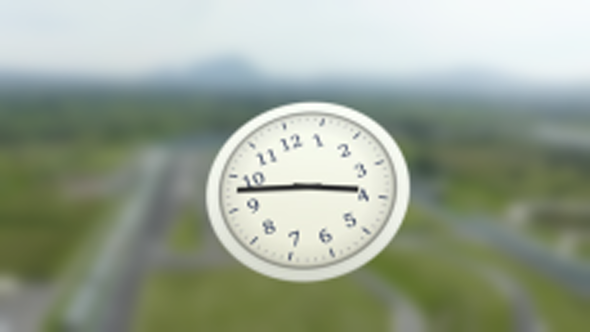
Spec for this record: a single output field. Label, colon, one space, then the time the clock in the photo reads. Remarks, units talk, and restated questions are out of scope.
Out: 3:48
